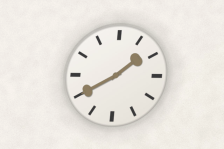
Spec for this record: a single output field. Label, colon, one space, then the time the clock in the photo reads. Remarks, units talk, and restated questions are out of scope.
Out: 1:40
